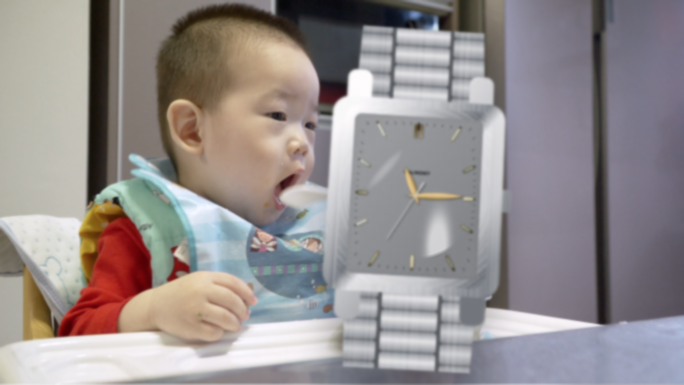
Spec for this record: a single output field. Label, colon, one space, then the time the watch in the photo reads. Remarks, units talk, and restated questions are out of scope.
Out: 11:14:35
